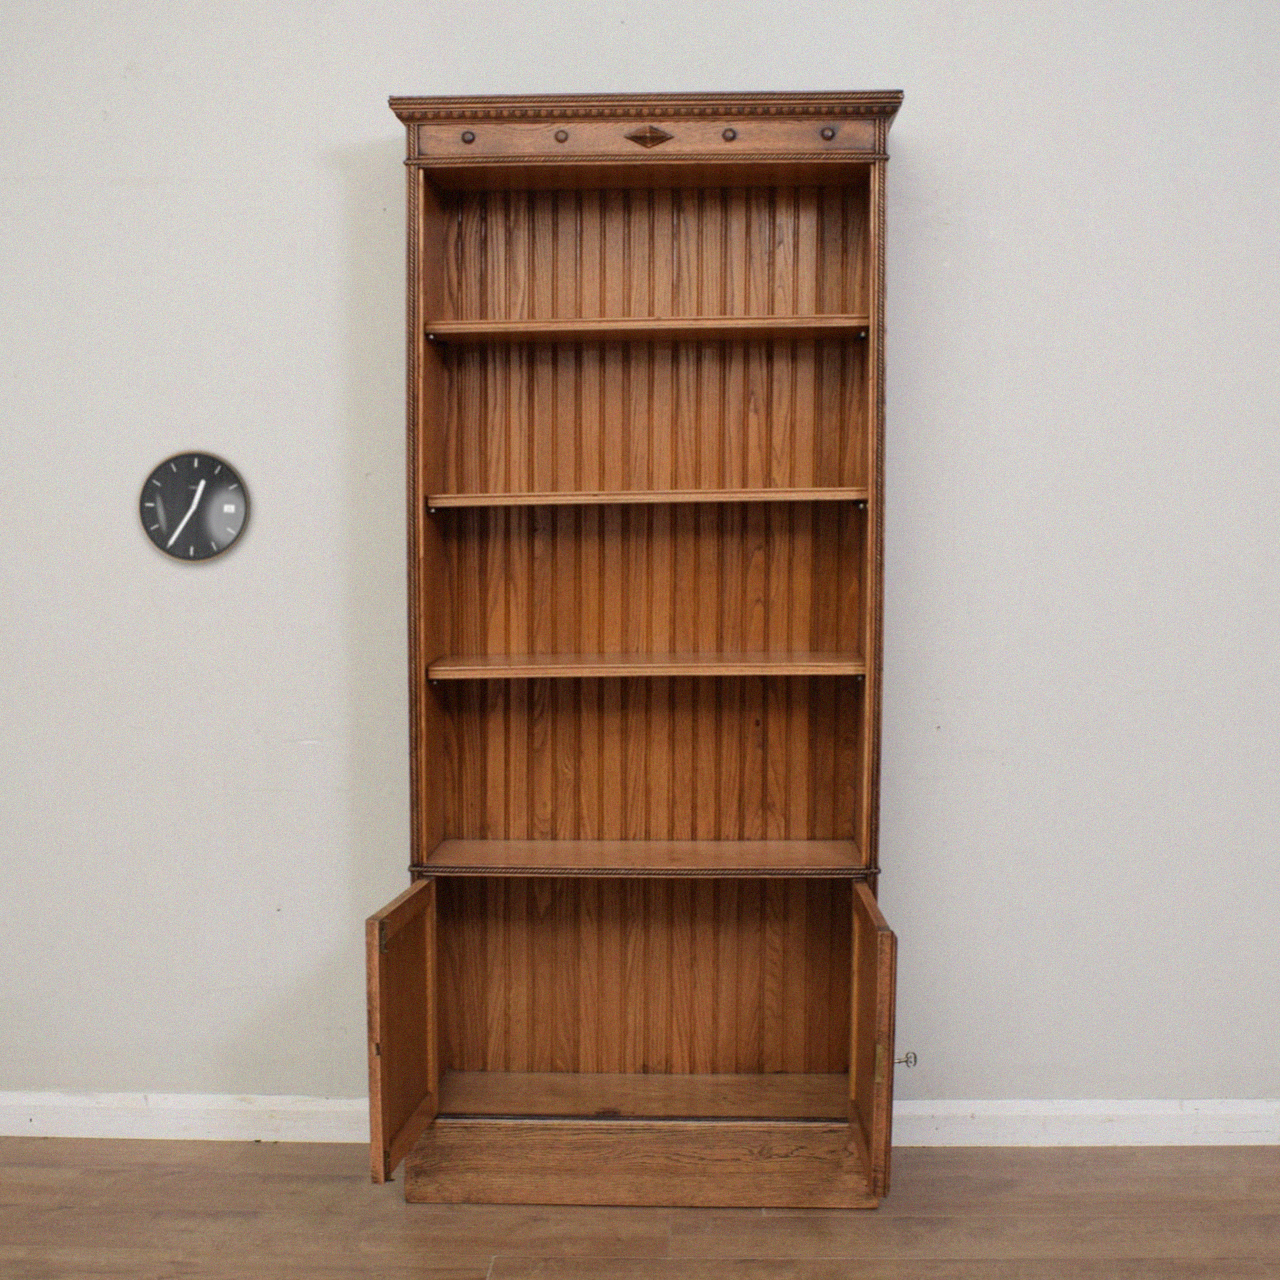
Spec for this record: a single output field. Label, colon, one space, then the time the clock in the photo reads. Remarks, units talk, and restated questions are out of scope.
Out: 12:35
